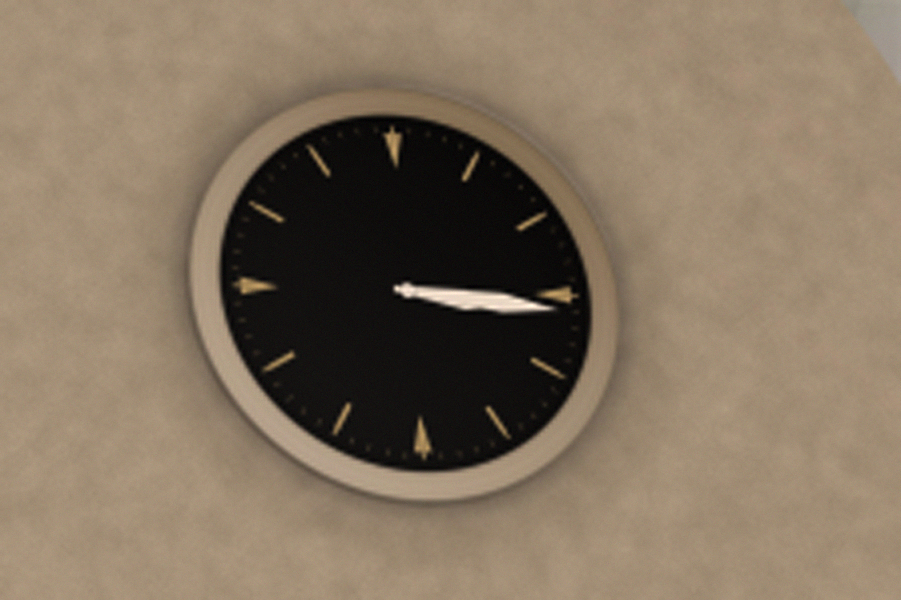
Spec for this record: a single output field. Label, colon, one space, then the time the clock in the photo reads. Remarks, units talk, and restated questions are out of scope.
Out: 3:16
